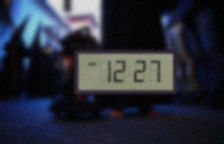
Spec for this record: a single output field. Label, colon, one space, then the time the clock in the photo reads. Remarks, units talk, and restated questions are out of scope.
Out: 12:27
